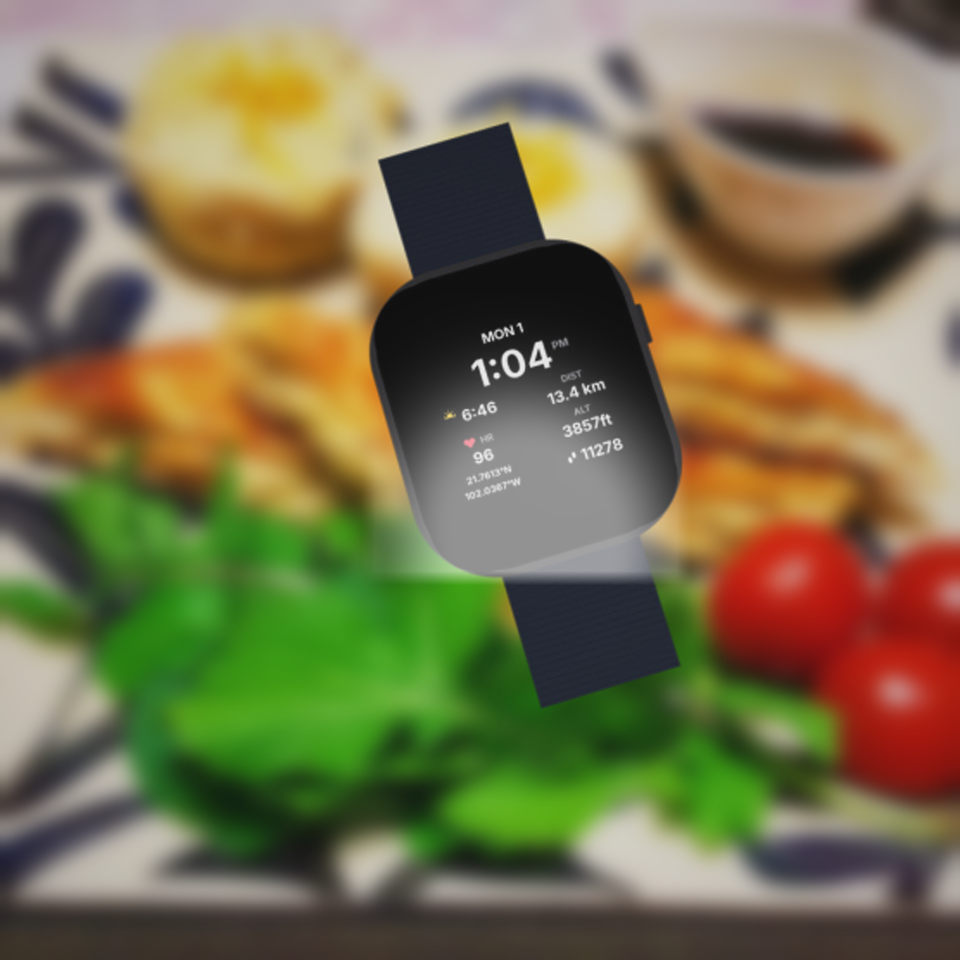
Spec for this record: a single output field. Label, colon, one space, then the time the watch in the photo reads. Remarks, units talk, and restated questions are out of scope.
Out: 1:04
